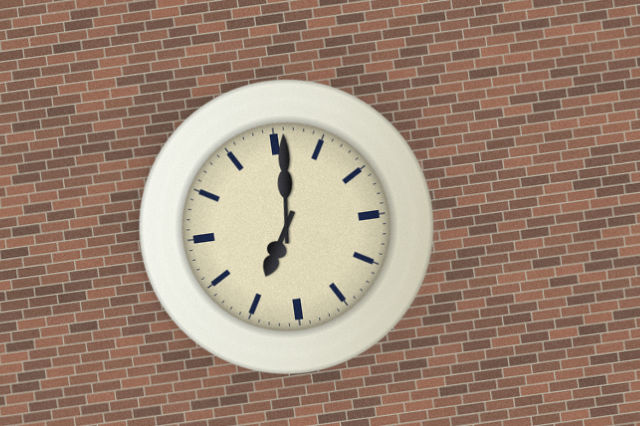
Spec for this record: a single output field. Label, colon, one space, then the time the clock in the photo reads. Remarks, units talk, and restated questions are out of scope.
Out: 7:01
